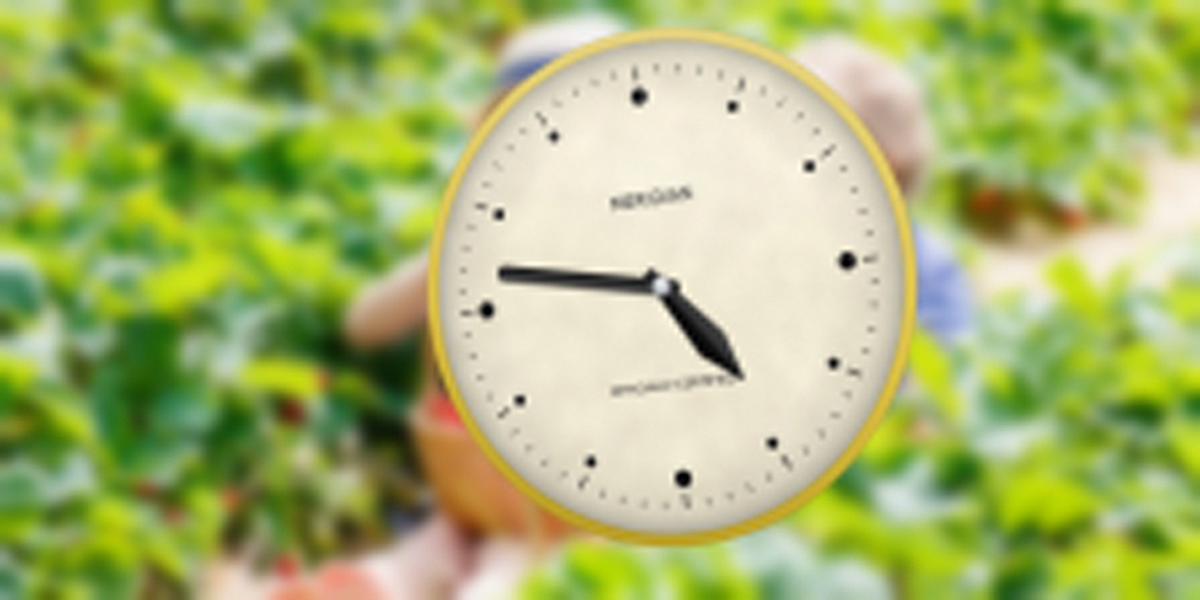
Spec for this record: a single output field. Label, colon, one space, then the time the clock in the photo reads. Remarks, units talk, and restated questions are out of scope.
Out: 4:47
